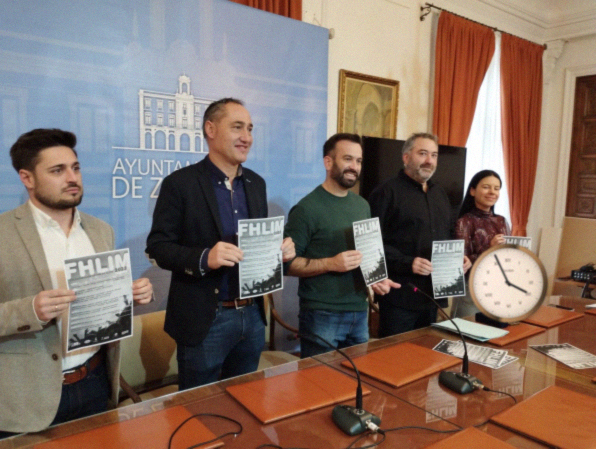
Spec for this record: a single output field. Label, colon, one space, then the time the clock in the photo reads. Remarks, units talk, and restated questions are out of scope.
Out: 3:56
